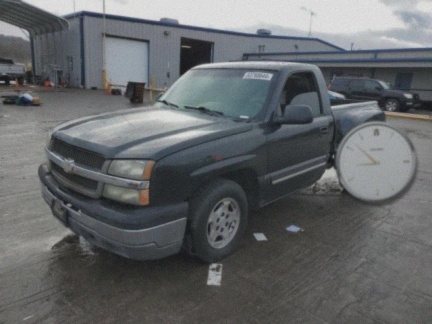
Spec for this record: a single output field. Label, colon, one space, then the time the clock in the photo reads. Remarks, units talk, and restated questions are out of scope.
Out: 8:52
